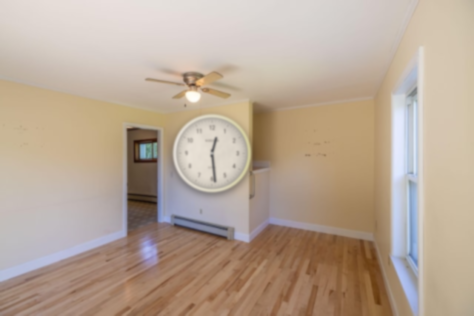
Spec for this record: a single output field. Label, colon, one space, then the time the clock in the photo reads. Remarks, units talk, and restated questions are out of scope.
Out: 12:29
